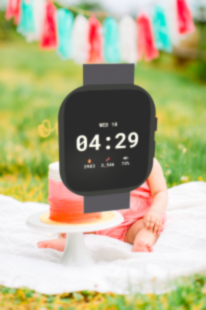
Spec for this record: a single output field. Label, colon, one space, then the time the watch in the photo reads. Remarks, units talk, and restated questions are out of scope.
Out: 4:29
